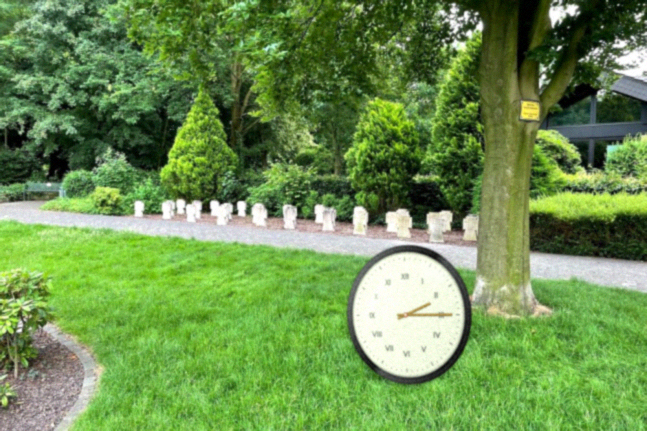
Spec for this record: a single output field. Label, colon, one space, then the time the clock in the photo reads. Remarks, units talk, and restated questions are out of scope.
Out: 2:15
